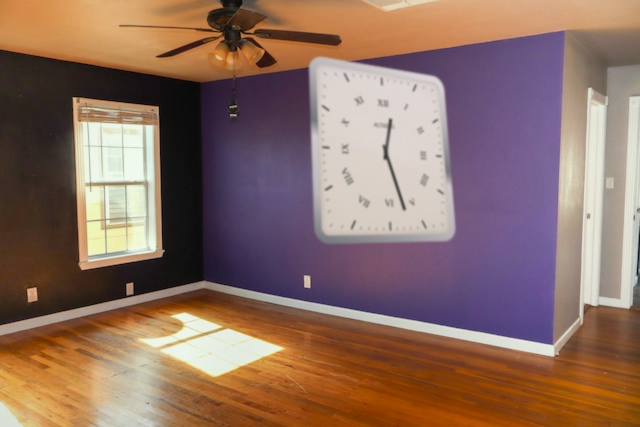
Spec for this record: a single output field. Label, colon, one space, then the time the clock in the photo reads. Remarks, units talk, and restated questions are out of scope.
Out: 12:27
